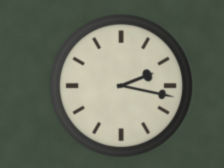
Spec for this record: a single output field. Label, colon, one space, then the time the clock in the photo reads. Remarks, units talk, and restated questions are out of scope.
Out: 2:17
